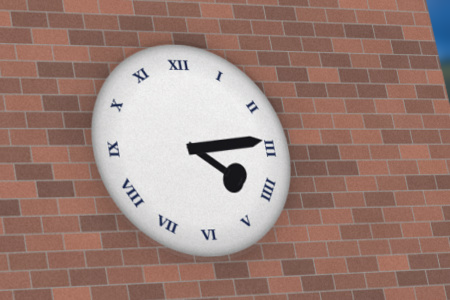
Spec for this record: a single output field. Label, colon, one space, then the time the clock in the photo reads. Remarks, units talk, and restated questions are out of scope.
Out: 4:14
